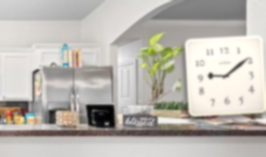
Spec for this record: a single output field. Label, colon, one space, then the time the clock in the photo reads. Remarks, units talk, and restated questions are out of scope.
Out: 9:09
